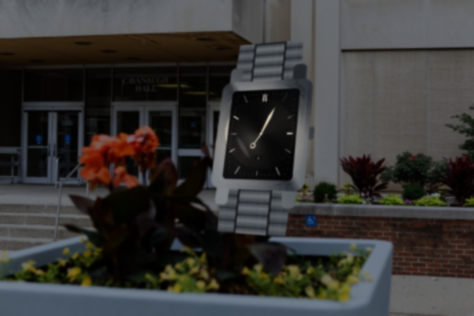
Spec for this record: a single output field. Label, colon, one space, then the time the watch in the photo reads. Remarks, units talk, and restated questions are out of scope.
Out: 7:04
